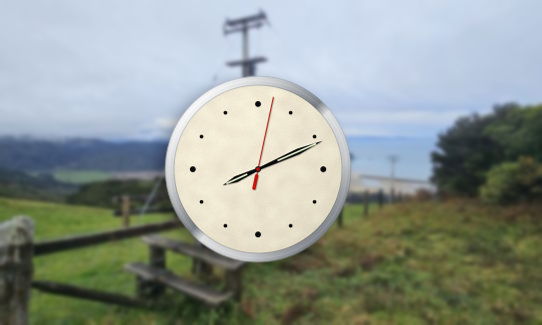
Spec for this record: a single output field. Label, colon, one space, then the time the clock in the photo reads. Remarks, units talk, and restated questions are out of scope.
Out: 8:11:02
